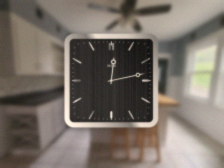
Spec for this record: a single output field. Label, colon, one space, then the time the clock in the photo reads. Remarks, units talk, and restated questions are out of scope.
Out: 12:13
